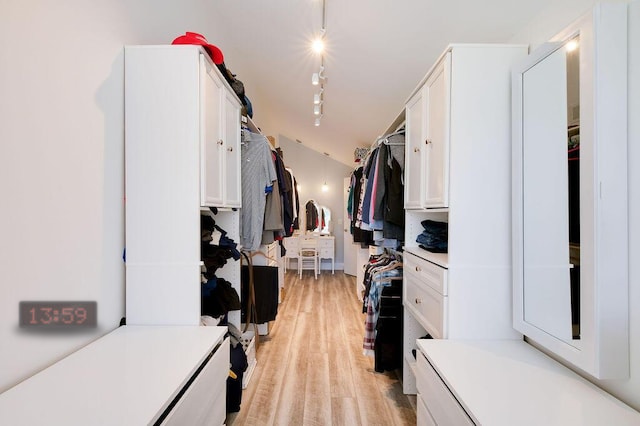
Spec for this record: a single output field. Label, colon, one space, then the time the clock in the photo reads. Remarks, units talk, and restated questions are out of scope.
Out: 13:59
